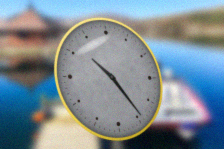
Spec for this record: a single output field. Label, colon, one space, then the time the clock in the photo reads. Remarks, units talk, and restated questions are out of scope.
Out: 10:24
